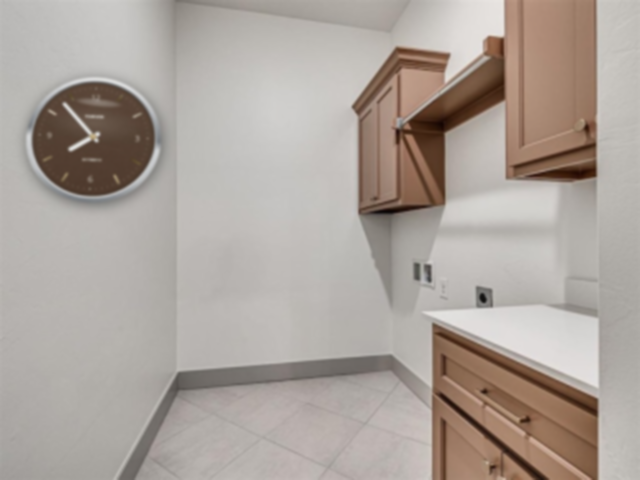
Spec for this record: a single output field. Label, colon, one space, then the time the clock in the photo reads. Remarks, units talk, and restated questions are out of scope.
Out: 7:53
